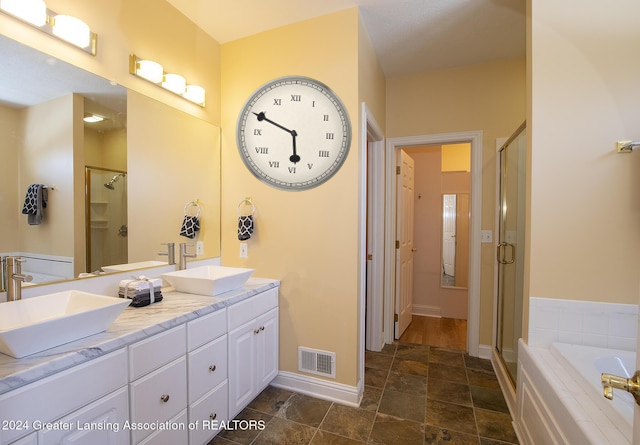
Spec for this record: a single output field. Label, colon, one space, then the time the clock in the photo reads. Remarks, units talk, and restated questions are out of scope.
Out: 5:49
